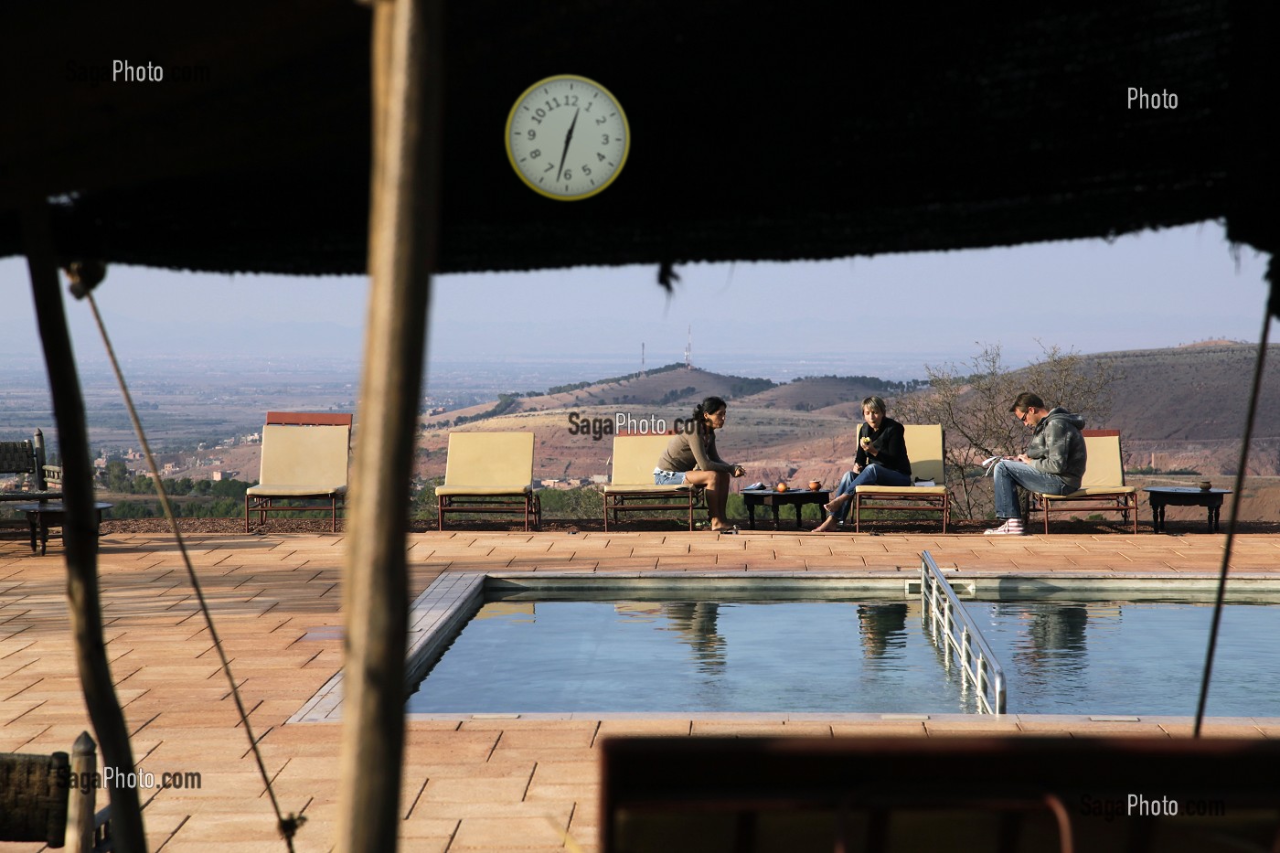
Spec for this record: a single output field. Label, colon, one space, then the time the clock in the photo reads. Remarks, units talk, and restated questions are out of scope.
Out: 12:32
